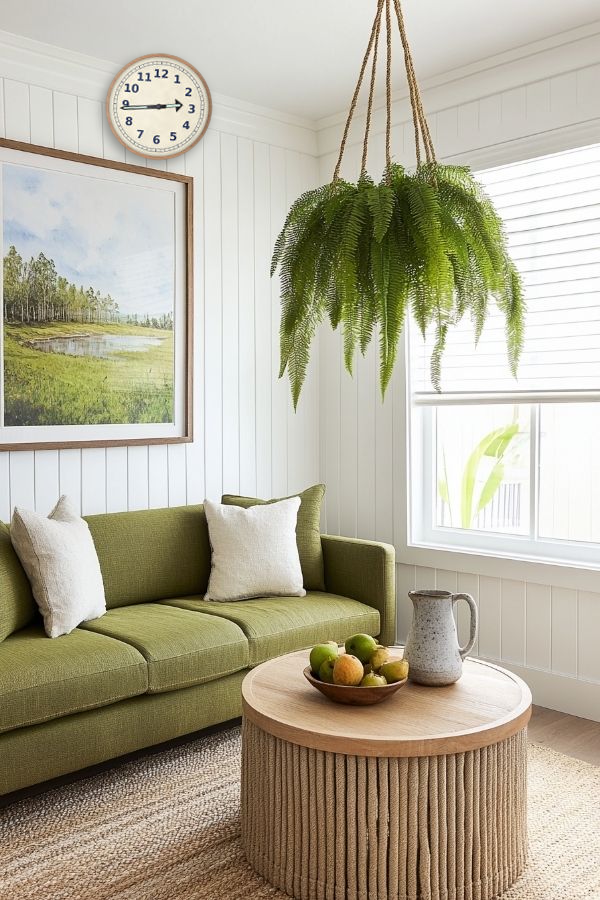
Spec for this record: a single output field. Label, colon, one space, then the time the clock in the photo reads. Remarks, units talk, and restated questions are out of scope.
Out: 2:44
